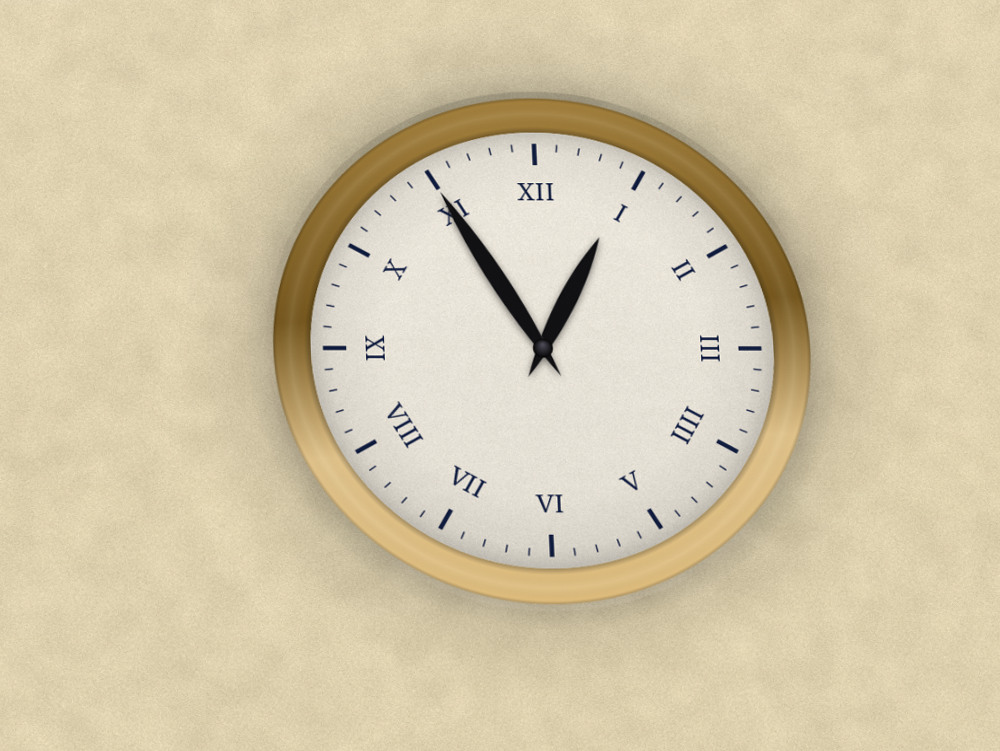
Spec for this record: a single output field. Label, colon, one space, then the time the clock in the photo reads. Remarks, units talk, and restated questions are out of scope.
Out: 12:55
